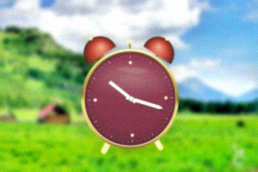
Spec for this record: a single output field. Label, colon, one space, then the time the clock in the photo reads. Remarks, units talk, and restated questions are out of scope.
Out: 10:18
